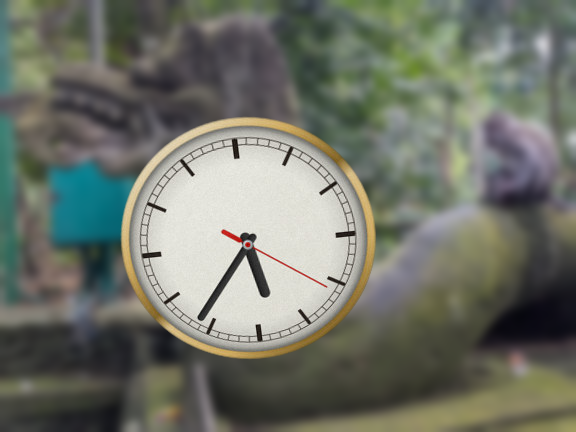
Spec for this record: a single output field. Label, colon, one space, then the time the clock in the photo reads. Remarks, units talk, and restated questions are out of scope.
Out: 5:36:21
